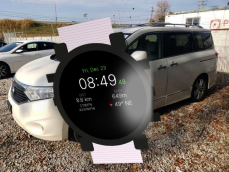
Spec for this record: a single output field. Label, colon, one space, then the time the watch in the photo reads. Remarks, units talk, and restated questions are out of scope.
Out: 8:49
